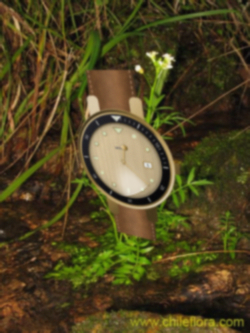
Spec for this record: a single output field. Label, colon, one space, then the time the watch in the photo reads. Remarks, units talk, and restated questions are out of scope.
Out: 12:22
